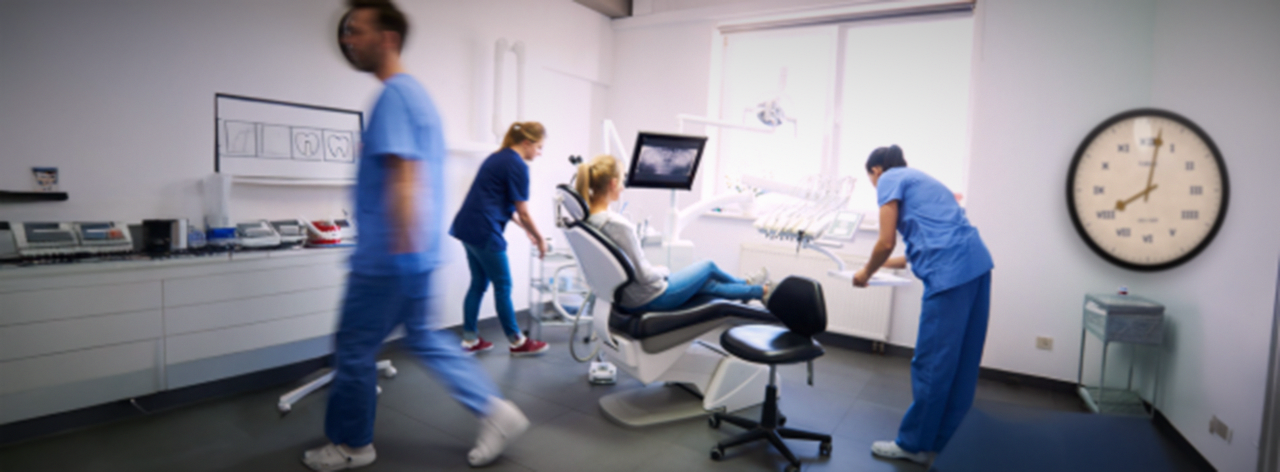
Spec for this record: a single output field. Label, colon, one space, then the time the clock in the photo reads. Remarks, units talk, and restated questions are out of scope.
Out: 8:02
